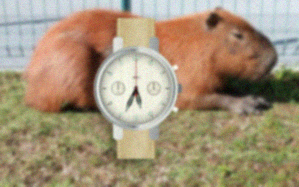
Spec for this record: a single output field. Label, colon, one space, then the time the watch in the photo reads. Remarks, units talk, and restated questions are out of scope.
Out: 5:34
